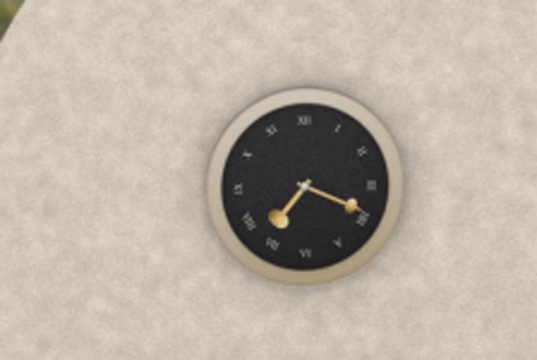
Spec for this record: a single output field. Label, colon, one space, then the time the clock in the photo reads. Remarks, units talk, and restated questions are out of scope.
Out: 7:19
